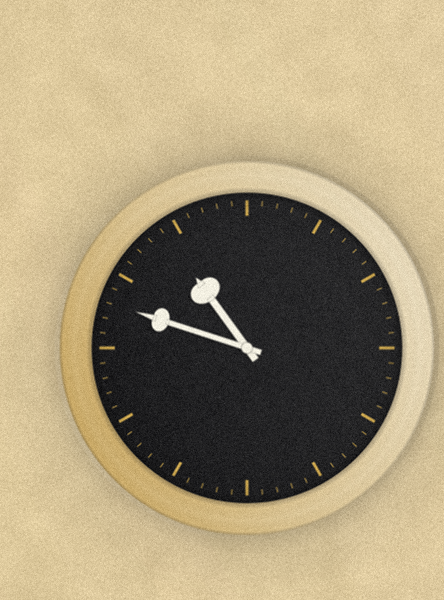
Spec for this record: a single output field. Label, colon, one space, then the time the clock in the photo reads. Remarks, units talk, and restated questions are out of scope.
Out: 10:48
